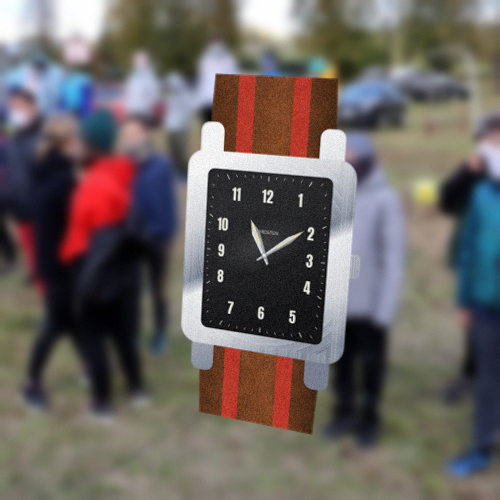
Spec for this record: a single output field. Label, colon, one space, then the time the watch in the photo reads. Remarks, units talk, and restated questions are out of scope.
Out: 11:09
